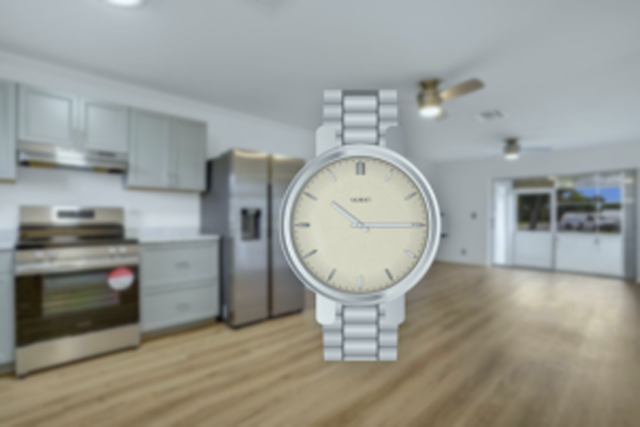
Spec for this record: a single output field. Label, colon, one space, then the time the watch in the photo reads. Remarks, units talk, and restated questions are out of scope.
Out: 10:15
